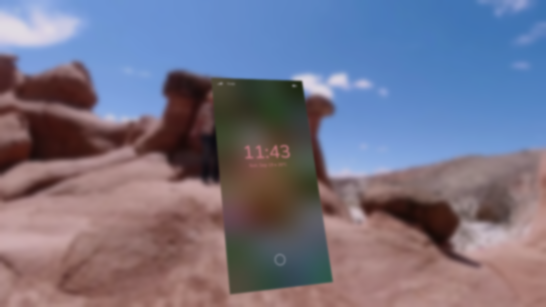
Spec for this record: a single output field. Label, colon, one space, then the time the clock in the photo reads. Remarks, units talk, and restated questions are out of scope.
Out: 11:43
